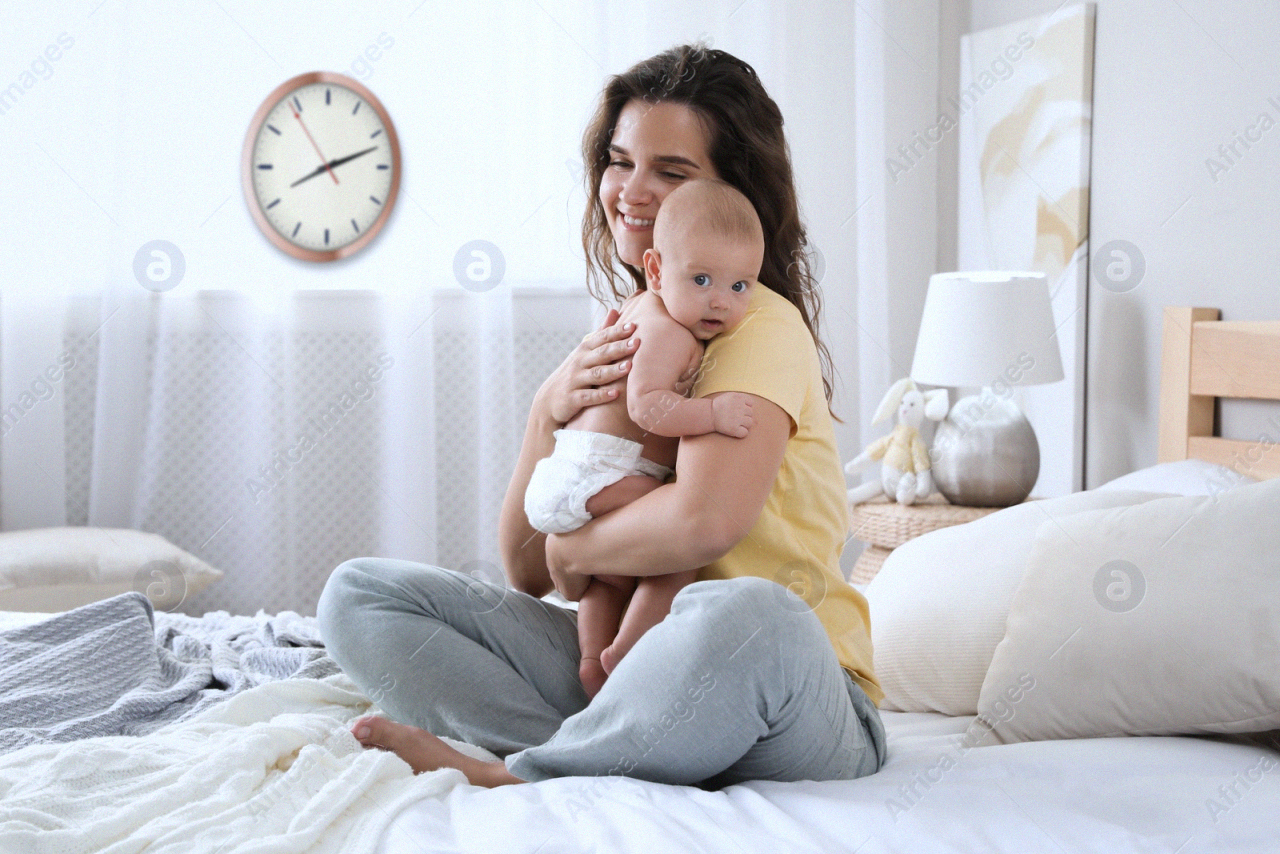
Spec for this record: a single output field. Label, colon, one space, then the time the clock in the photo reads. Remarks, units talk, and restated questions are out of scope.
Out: 8:11:54
